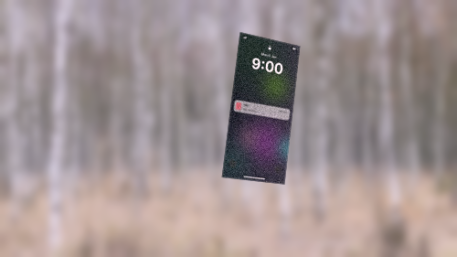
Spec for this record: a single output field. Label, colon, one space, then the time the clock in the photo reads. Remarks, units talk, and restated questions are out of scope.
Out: 9:00
